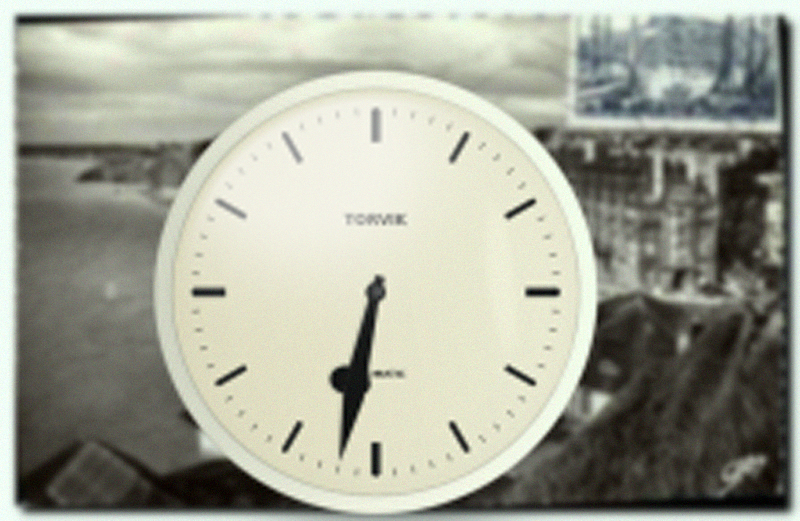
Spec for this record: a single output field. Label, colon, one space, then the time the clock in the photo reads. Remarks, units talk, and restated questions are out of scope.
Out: 6:32
